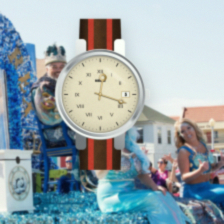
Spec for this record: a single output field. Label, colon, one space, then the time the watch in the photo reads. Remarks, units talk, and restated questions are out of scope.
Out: 12:18
